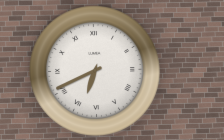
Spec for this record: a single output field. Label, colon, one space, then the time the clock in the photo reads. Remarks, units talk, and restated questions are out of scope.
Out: 6:41
